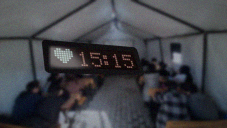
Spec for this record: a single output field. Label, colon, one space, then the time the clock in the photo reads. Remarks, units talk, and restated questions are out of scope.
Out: 15:15
